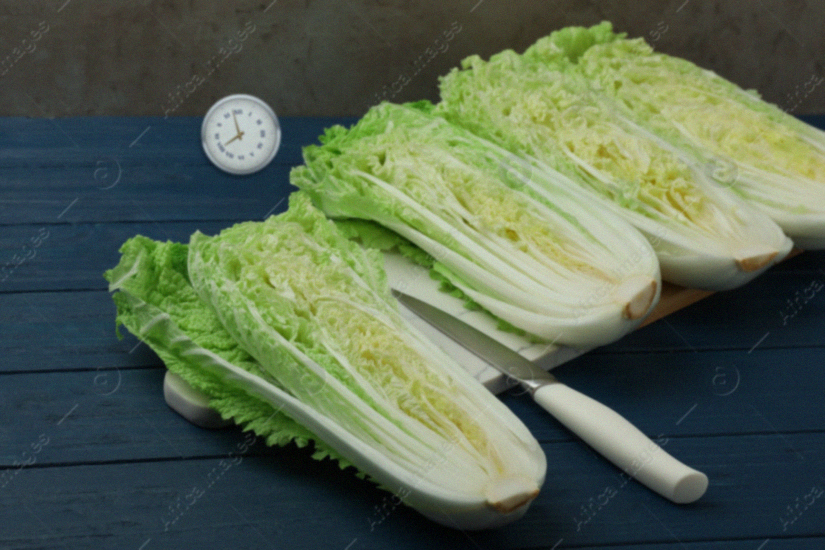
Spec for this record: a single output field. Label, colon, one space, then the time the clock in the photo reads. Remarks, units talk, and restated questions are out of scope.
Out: 7:58
